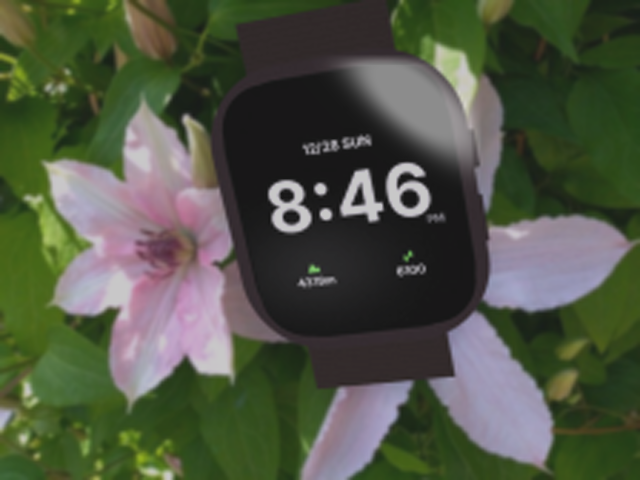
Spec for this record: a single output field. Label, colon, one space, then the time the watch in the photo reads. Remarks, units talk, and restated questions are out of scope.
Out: 8:46
